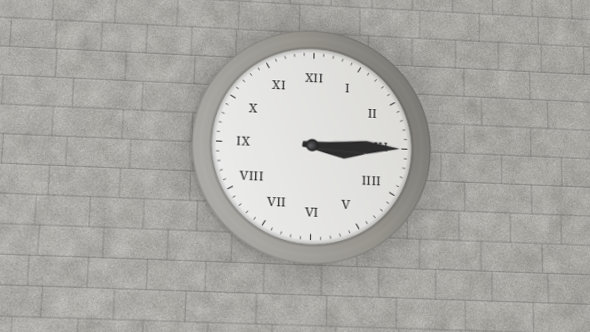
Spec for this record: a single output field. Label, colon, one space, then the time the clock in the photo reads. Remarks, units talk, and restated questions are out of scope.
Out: 3:15
